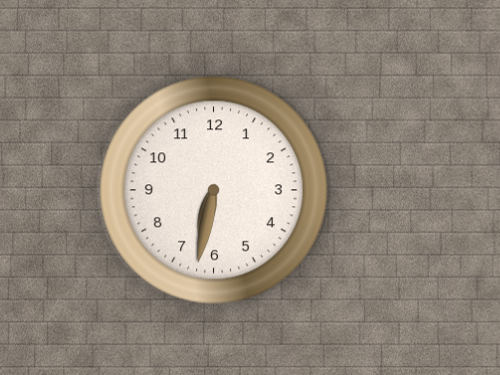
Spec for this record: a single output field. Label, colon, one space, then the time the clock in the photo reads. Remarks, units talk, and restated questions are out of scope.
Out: 6:32
